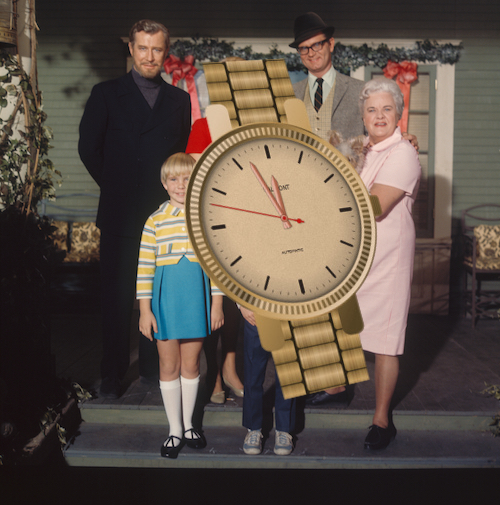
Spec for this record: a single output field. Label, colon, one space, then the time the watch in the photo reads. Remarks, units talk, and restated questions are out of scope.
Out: 11:56:48
